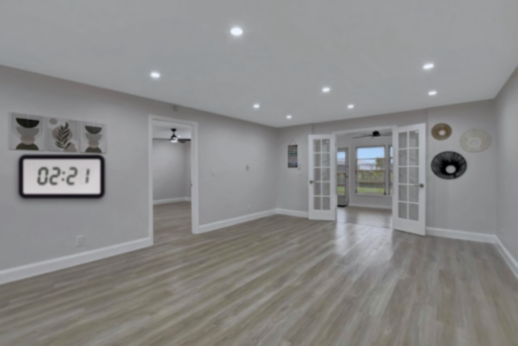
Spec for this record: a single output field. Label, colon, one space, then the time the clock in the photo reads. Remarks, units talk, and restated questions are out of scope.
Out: 2:21
